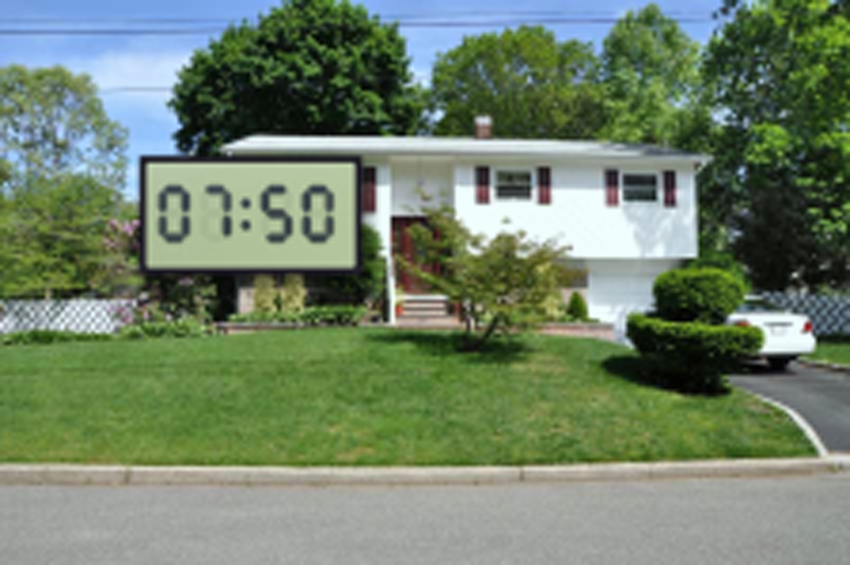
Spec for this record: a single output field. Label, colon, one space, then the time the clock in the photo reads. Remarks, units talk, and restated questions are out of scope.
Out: 7:50
